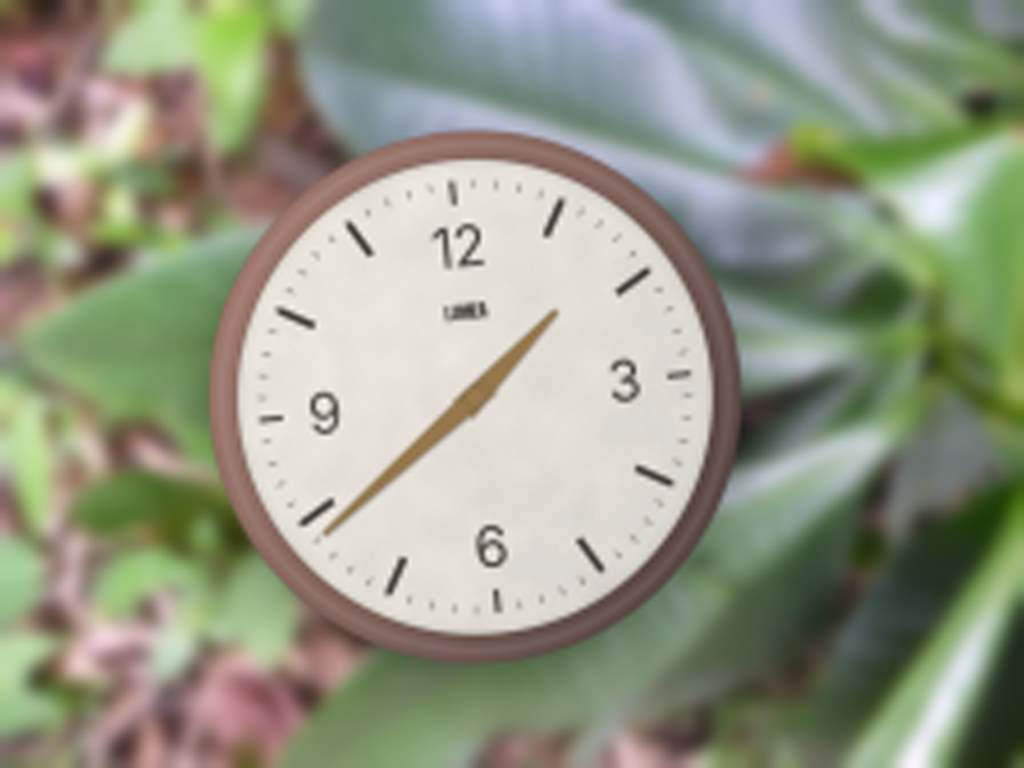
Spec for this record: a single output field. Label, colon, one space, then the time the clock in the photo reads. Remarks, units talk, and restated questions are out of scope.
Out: 1:39
